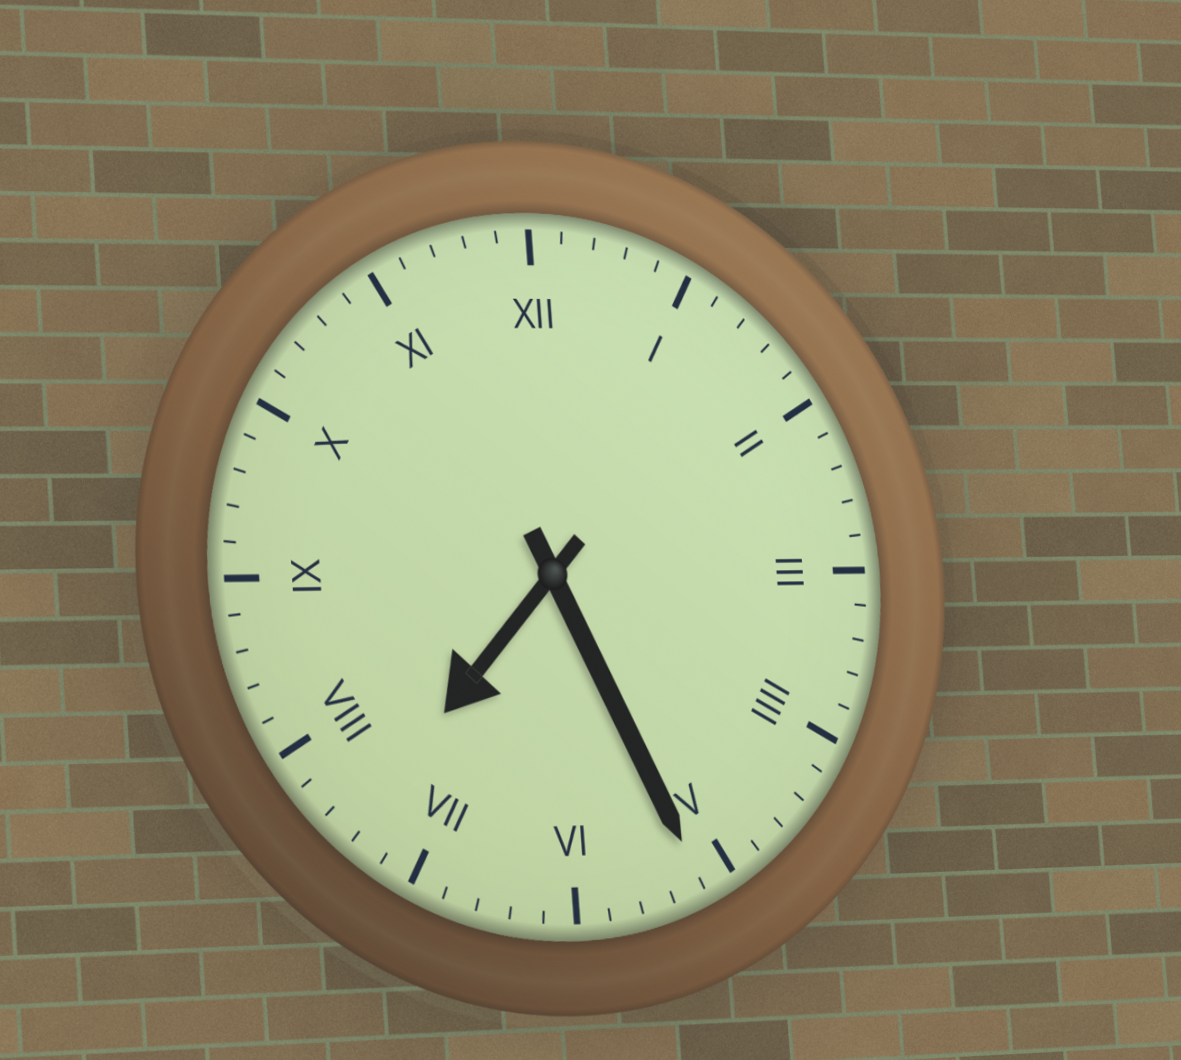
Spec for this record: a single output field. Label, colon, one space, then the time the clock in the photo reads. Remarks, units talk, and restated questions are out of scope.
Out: 7:26
